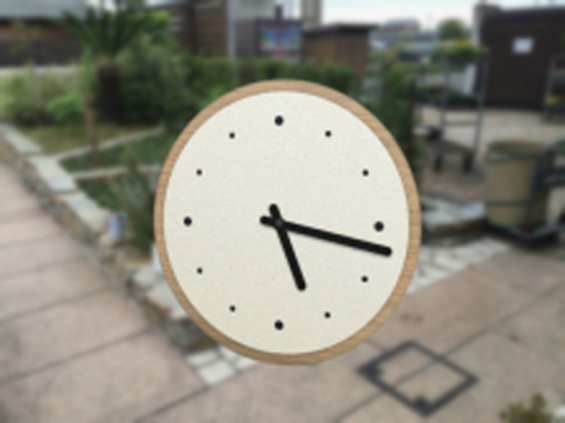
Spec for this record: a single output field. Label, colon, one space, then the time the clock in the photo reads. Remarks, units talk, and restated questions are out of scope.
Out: 5:17
